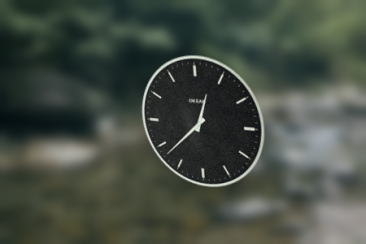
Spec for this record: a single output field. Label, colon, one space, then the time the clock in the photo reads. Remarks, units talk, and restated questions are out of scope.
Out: 12:38
